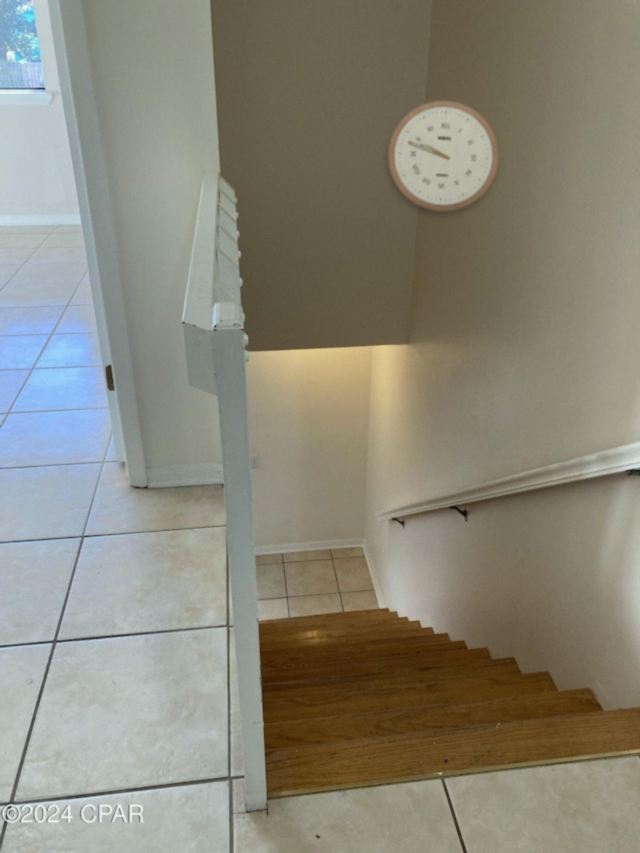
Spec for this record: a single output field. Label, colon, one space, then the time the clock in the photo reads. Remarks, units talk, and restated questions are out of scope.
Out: 9:48
